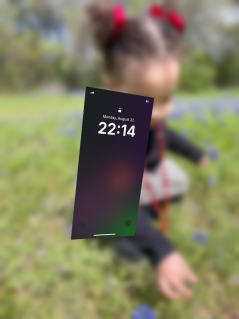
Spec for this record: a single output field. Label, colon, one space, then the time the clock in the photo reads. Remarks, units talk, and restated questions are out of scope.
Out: 22:14
